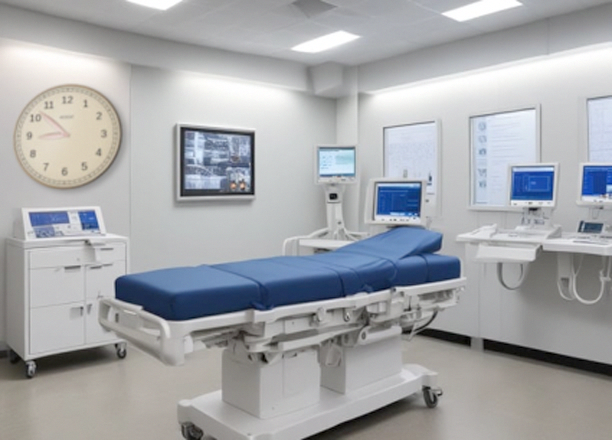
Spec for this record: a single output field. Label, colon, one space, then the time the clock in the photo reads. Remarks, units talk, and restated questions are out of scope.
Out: 8:52
